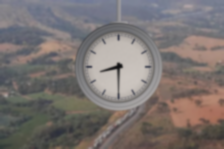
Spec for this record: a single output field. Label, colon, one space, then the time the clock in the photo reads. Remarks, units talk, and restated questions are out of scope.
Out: 8:30
